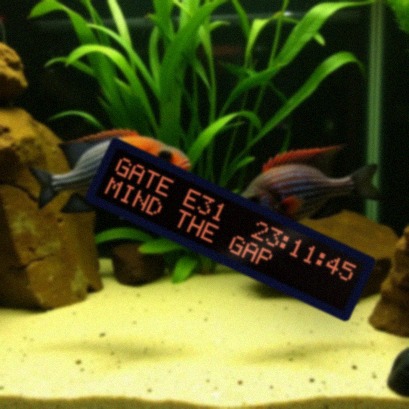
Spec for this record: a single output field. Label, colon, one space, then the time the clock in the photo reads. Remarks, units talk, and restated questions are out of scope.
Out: 23:11:45
